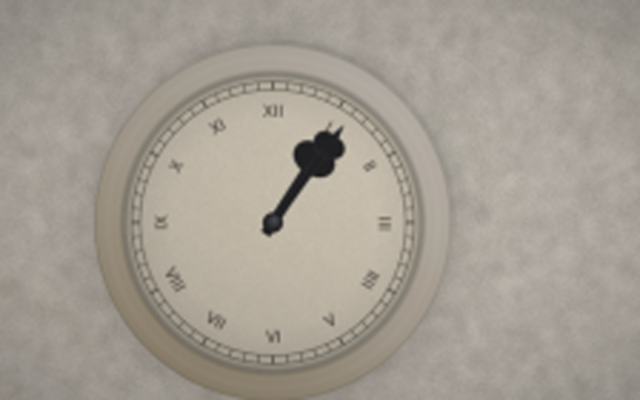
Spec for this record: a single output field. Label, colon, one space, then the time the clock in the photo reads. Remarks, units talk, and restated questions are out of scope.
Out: 1:06
